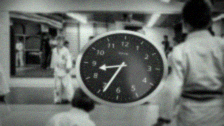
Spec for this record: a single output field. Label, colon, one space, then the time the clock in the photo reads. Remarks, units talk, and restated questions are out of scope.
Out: 8:34
